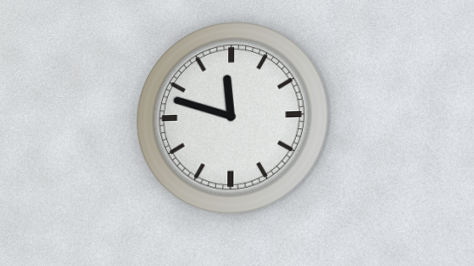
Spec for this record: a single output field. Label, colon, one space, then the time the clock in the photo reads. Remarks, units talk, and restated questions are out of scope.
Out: 11:48
